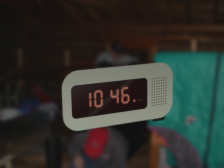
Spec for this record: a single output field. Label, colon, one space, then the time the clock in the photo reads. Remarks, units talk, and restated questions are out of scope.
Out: 10:46
